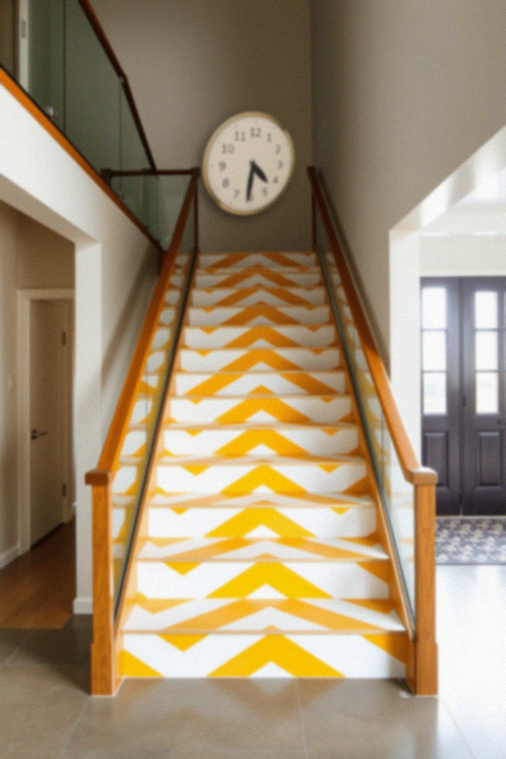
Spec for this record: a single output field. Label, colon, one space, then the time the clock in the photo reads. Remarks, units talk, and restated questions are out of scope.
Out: 4:31
